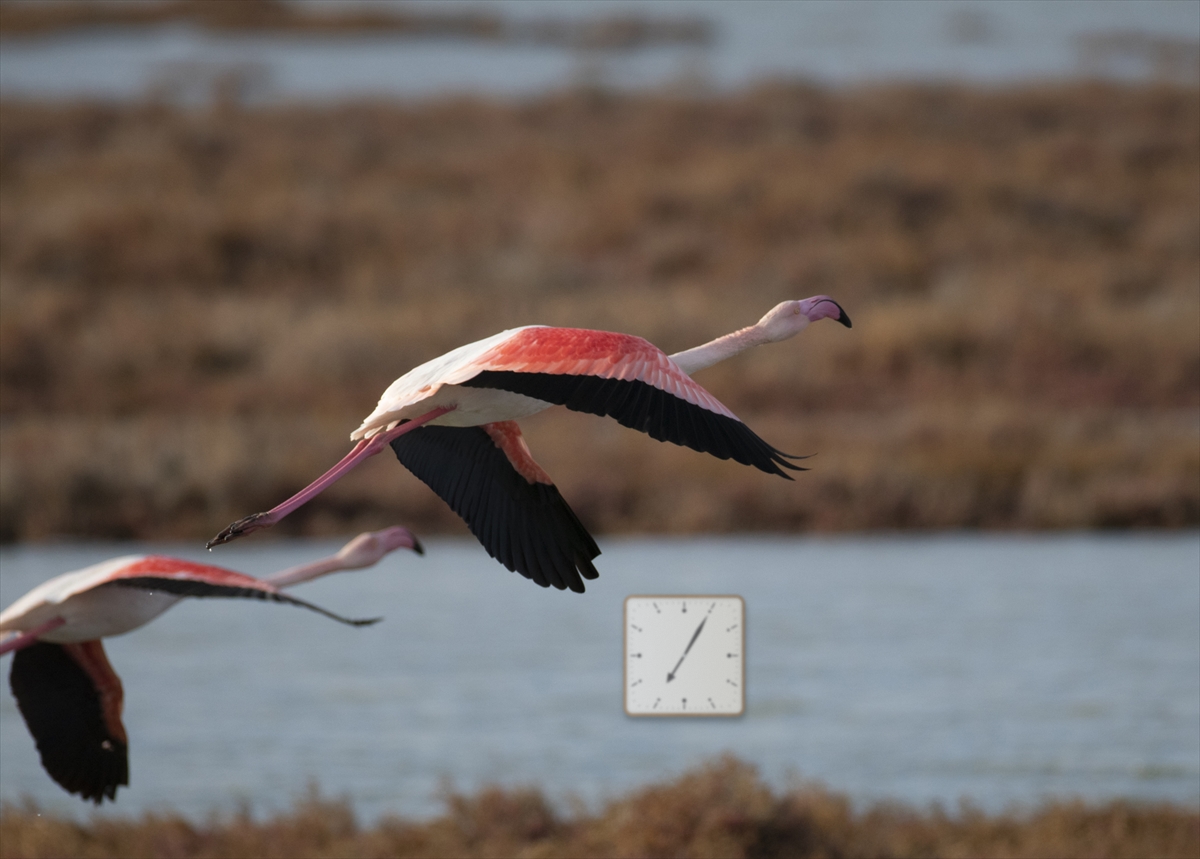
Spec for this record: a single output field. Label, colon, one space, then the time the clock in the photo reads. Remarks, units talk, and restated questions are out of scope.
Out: 7:05
